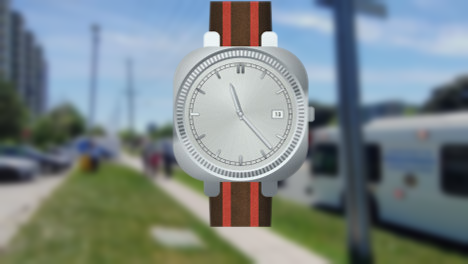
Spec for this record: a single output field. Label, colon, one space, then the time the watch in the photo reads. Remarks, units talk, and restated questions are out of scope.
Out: 11:23
